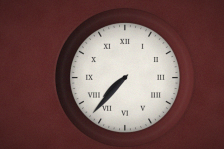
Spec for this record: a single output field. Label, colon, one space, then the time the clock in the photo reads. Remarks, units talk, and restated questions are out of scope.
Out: 7:37
